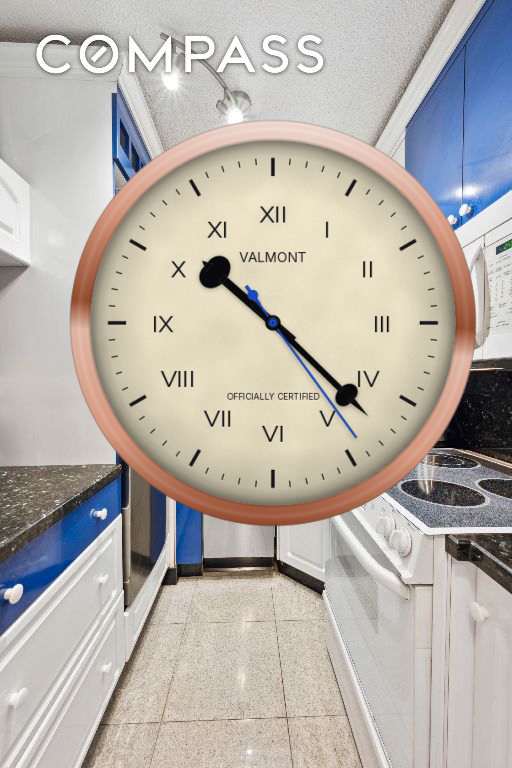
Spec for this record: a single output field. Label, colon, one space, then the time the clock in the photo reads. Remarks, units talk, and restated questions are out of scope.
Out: 10:22:24
